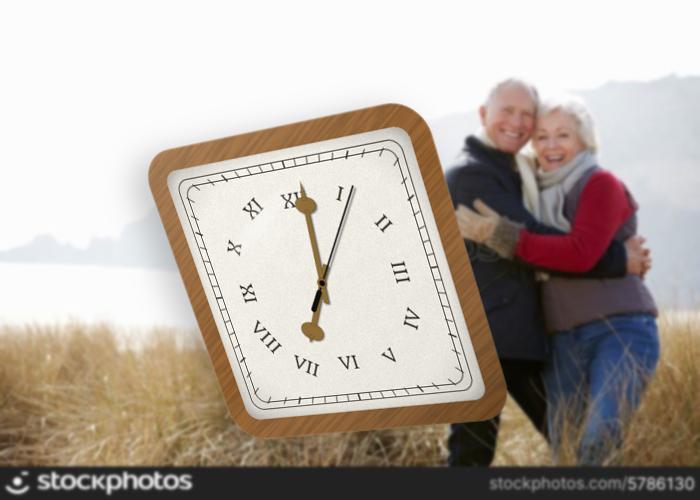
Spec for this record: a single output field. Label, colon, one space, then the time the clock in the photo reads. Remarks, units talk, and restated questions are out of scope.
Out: 7:01:06
